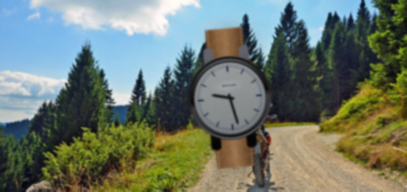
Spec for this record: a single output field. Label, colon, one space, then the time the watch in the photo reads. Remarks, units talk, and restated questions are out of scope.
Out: 9:28
